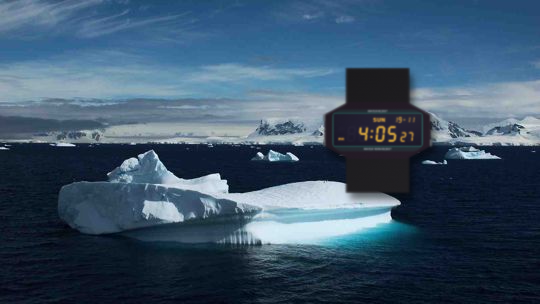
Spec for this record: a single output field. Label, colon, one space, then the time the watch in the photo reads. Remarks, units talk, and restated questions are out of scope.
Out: 4:05:27
